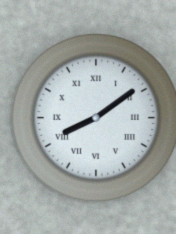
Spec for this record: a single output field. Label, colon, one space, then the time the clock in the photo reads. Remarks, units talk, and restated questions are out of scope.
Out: 8:09
